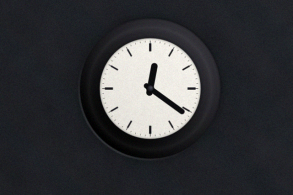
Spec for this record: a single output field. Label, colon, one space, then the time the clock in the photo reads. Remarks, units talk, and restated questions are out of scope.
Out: 12:21
